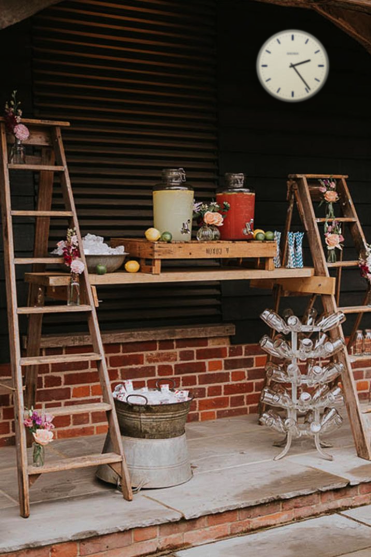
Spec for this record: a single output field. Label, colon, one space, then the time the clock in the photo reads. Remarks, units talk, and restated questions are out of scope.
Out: 2:24
